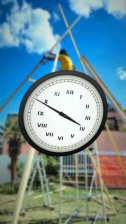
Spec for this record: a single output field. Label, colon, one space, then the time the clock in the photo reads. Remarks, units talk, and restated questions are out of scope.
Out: 3:49
